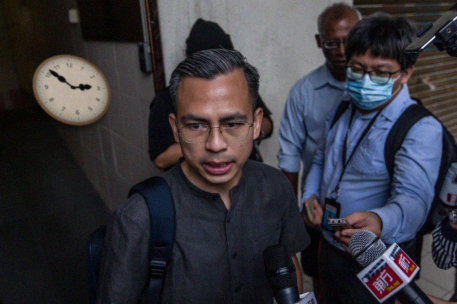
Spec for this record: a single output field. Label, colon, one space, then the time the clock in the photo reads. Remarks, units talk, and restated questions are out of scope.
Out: 2:52
